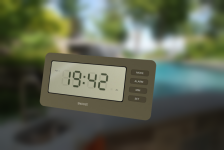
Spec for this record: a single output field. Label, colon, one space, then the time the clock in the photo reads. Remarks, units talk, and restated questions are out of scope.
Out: 19:42
